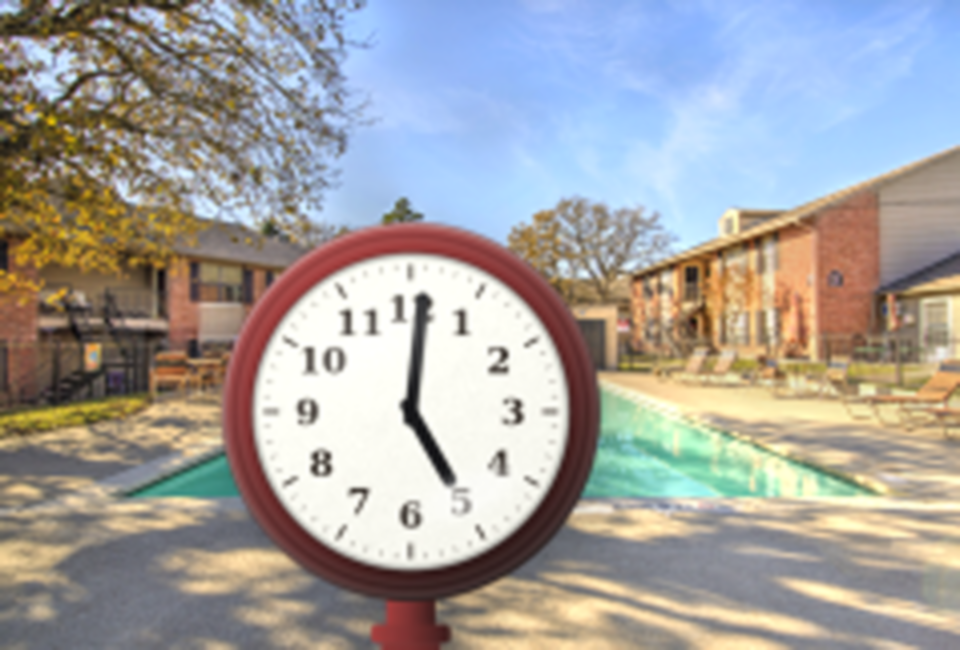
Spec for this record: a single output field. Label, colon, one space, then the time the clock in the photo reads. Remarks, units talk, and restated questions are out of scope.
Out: 5:01
